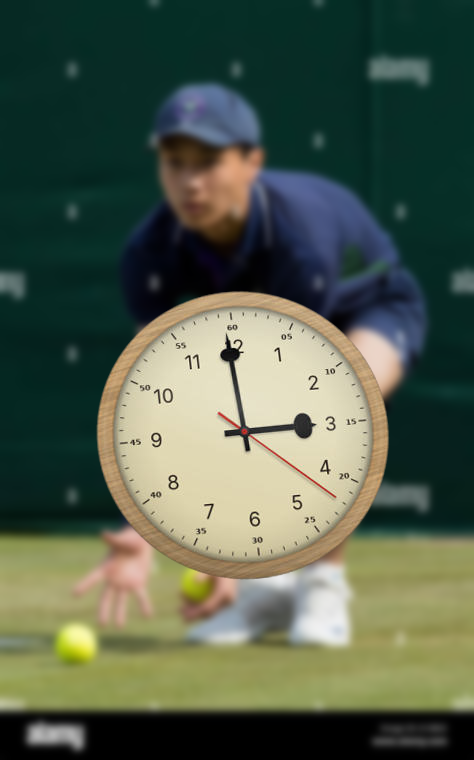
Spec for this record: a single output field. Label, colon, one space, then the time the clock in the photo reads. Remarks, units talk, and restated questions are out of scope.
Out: 2:59:22
